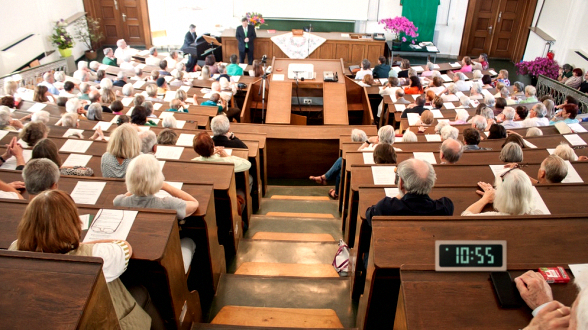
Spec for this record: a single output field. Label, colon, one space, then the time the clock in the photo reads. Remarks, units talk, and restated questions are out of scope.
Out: 10:55
